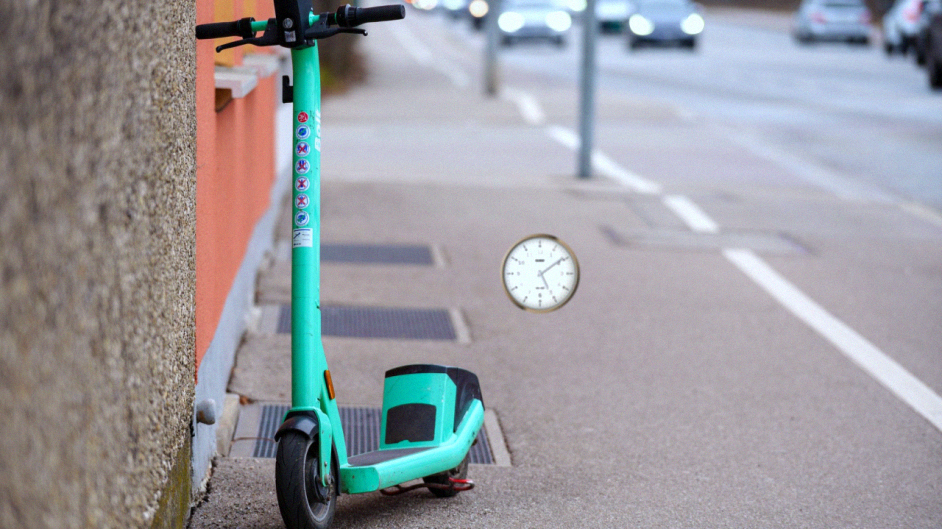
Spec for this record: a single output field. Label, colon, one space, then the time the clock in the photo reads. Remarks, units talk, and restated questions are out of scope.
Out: 5:09
